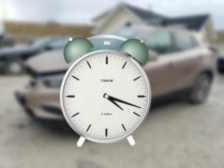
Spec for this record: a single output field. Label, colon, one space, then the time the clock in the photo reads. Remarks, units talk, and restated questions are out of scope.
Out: 4:18
